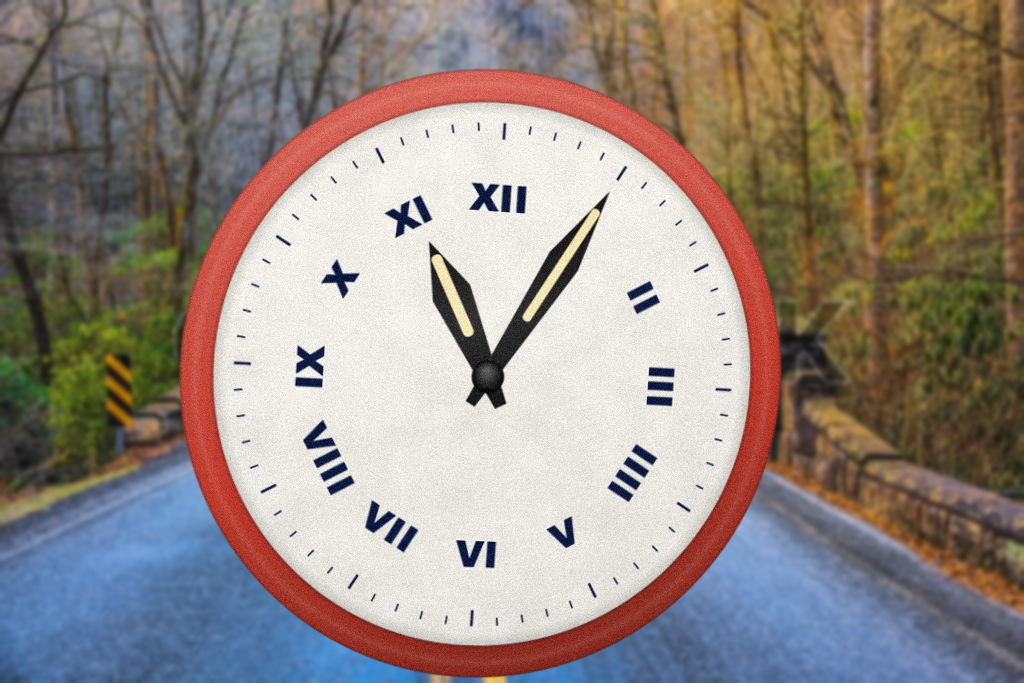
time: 11:05
